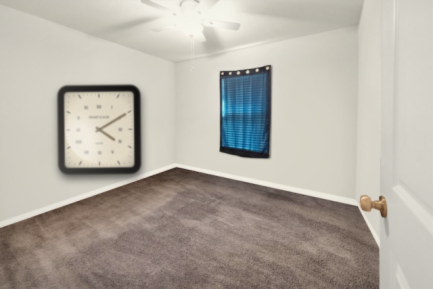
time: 4:10
